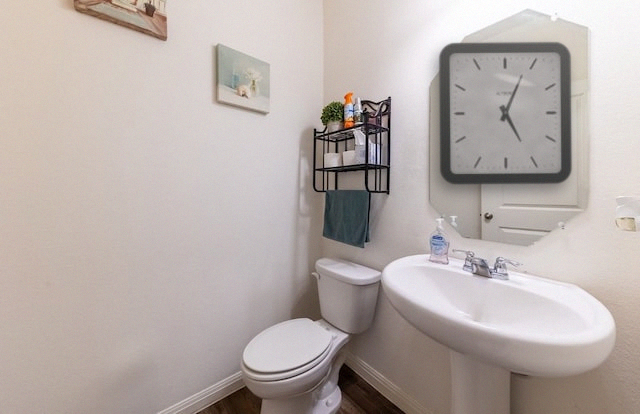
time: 5:04
